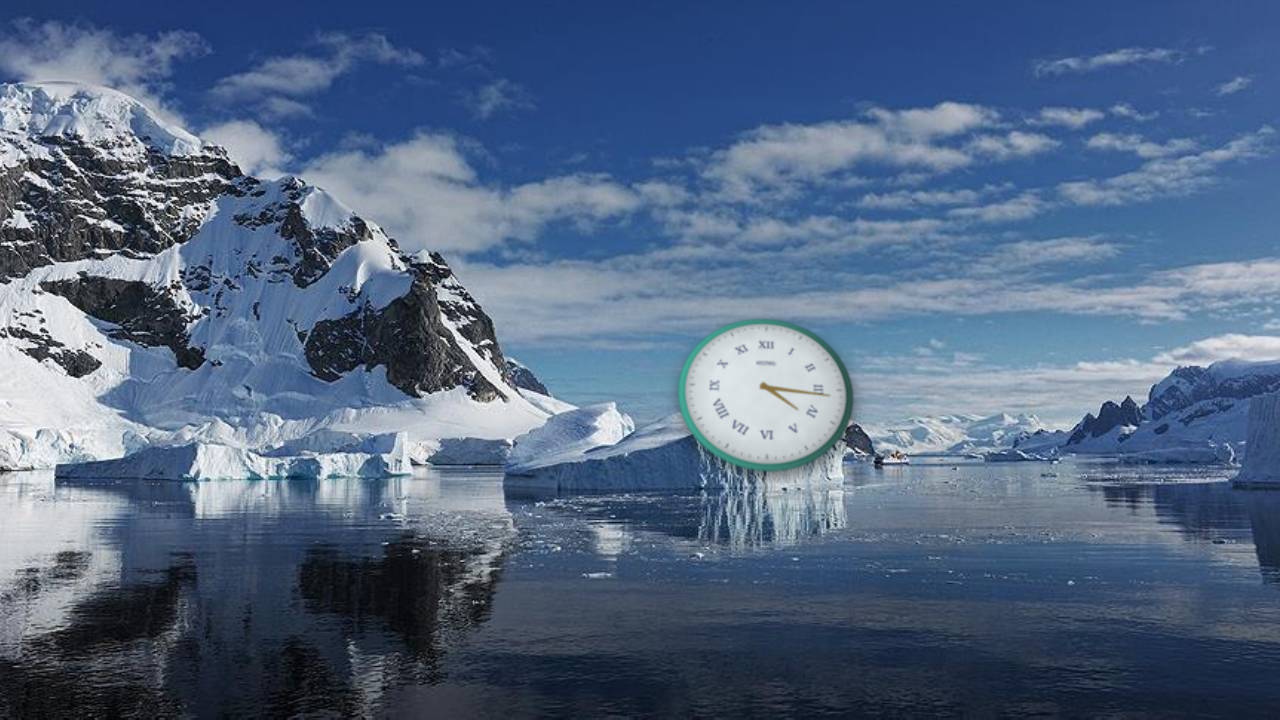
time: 4:16
